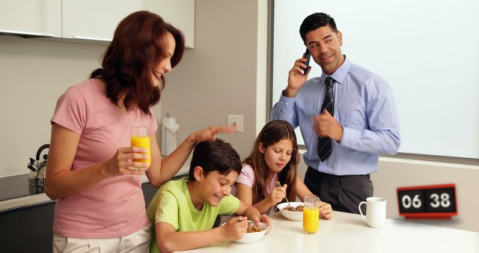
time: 6:38
